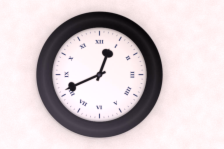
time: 12:41
